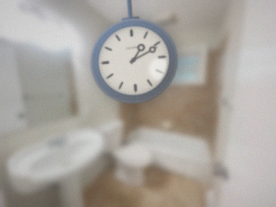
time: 1:11
